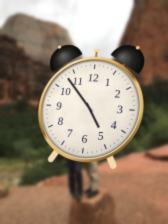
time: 4:53
